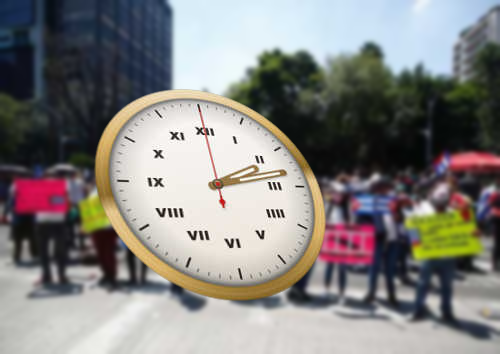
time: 2:13:00
